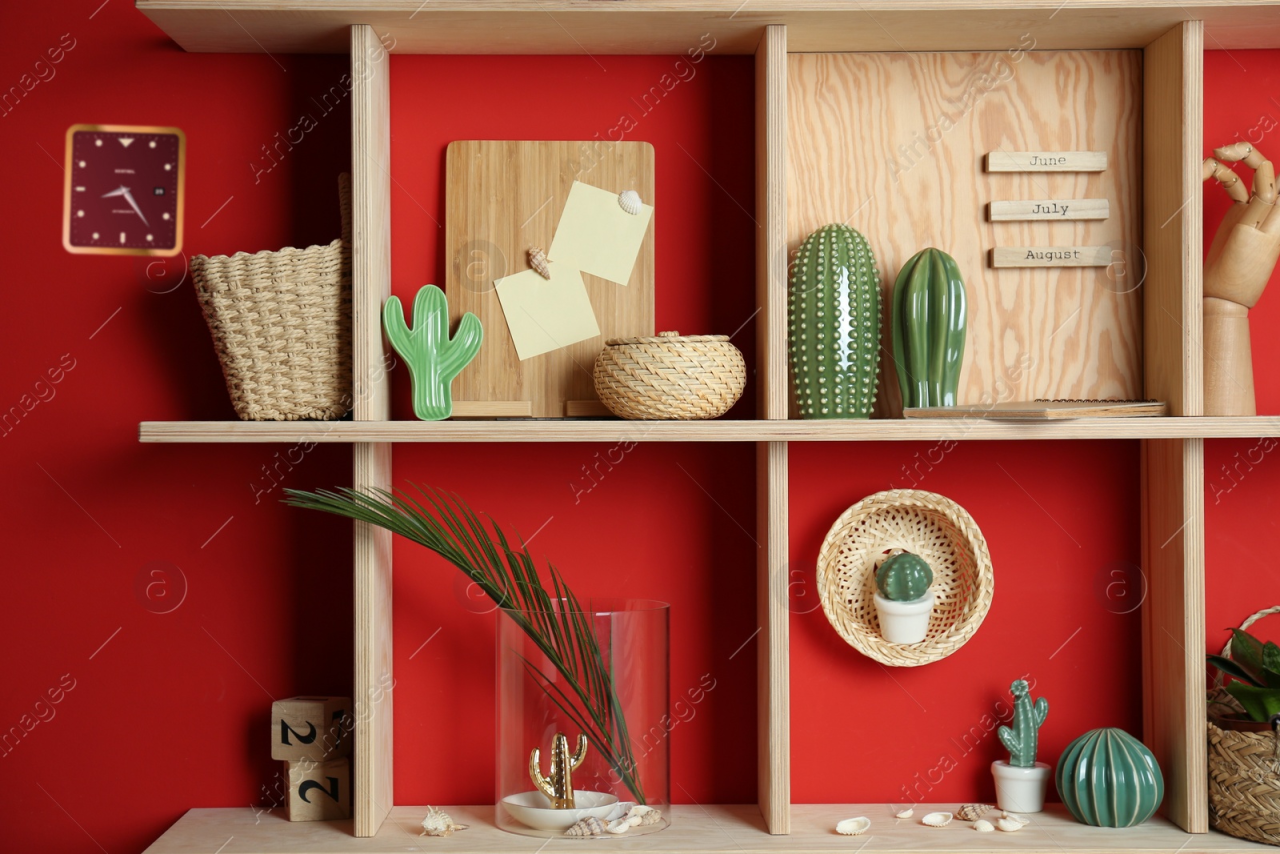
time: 8:24
